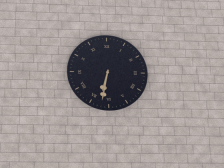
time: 6:32
